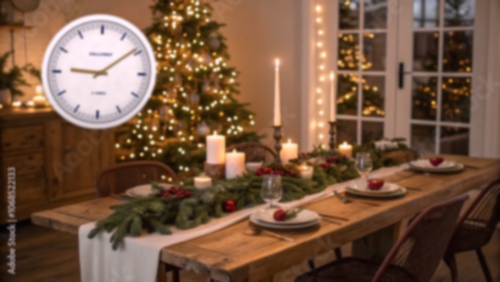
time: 9:09
